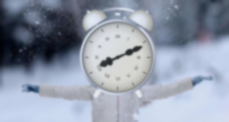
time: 8:11
